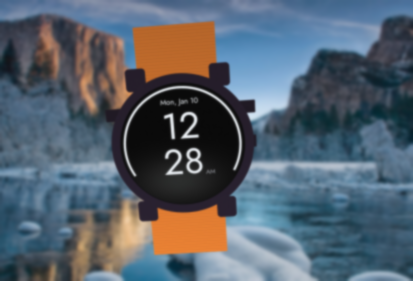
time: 12:28
